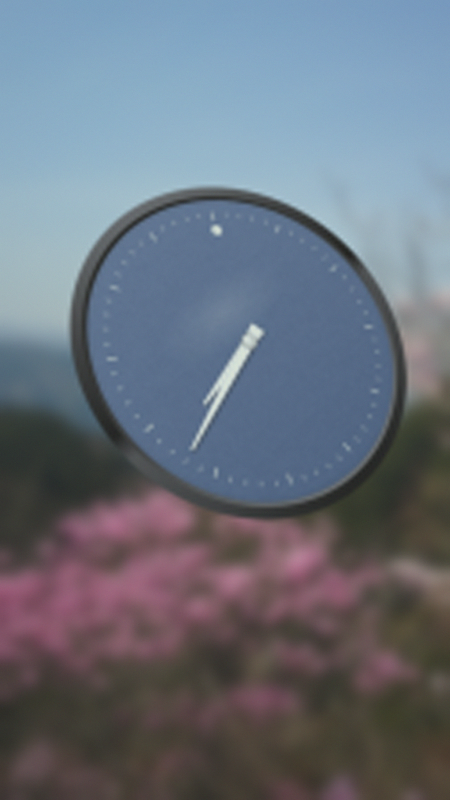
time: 7:37
